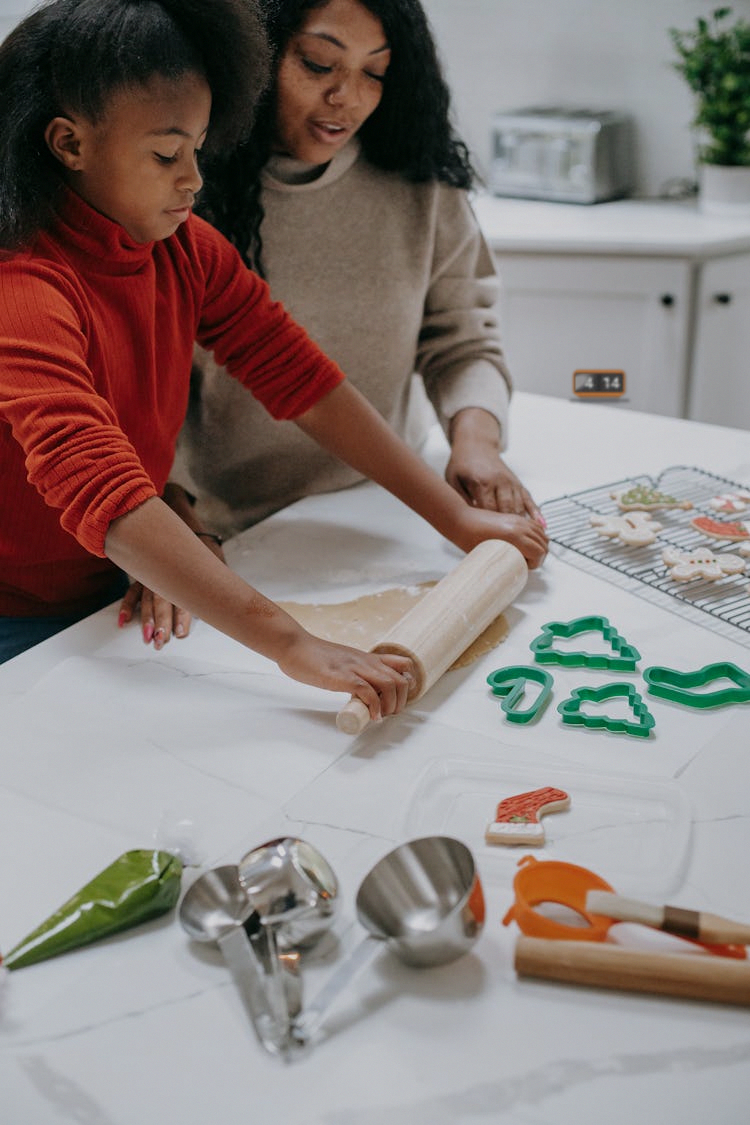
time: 4:14
